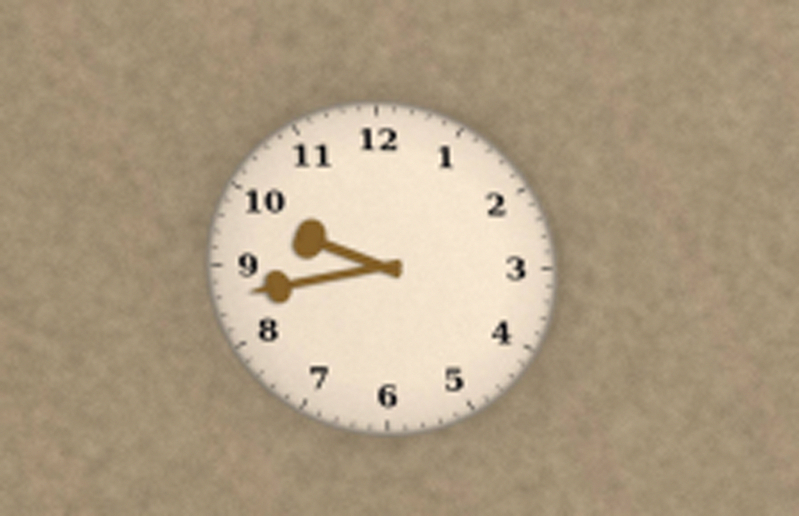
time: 9:43
